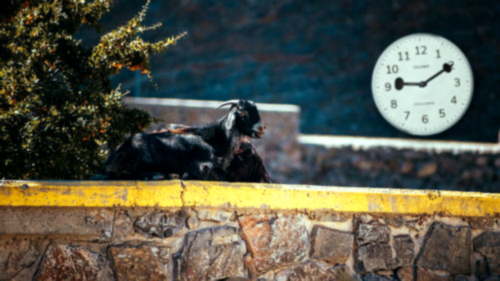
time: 9:10
